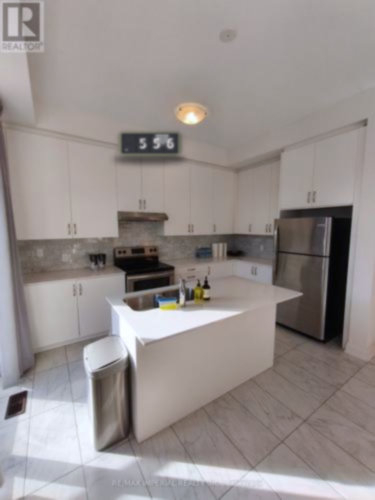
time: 5:56
